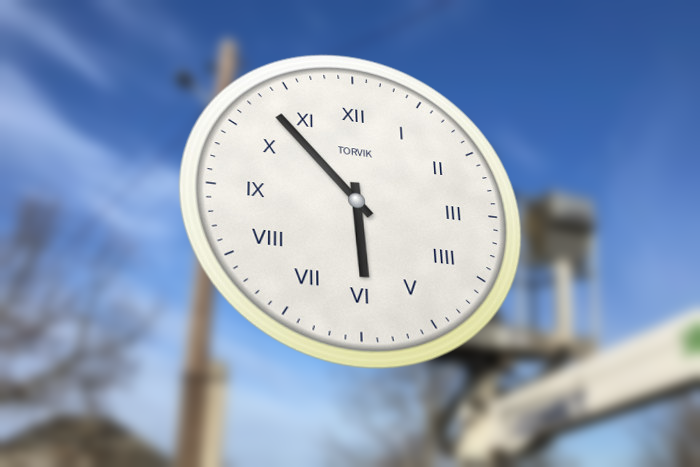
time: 5:53
